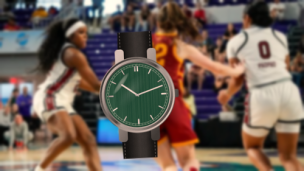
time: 10:12
